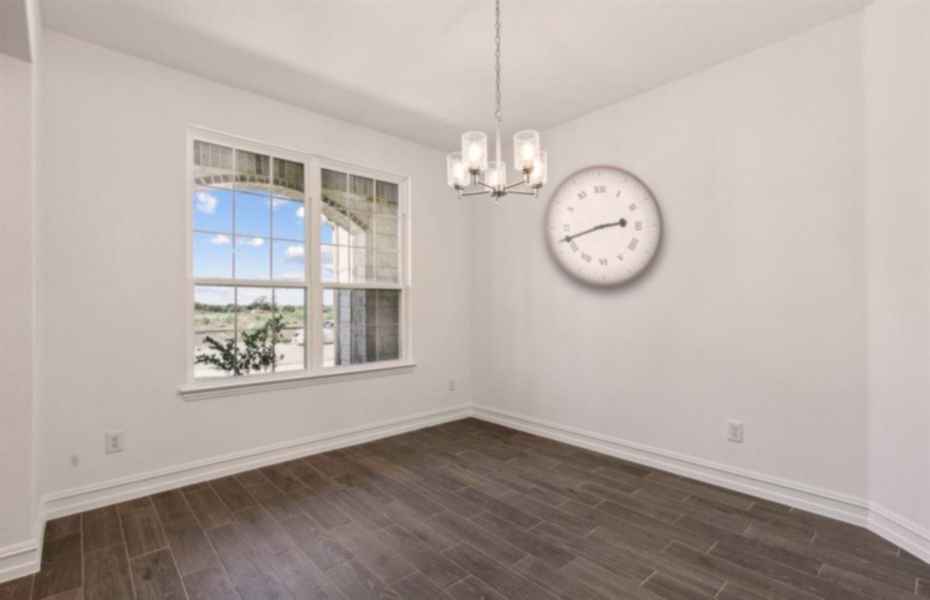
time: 2:42
